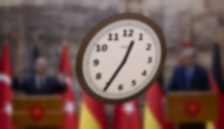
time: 12:35
